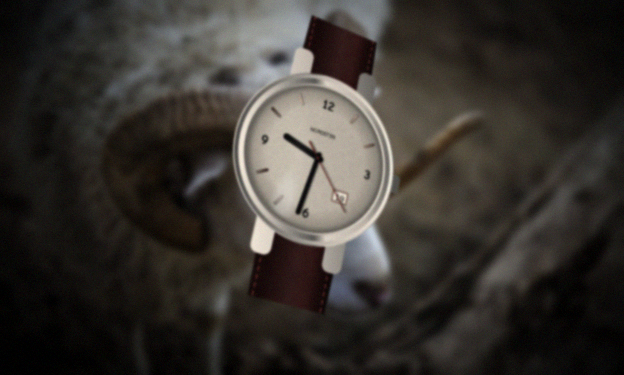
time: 9:31:23
